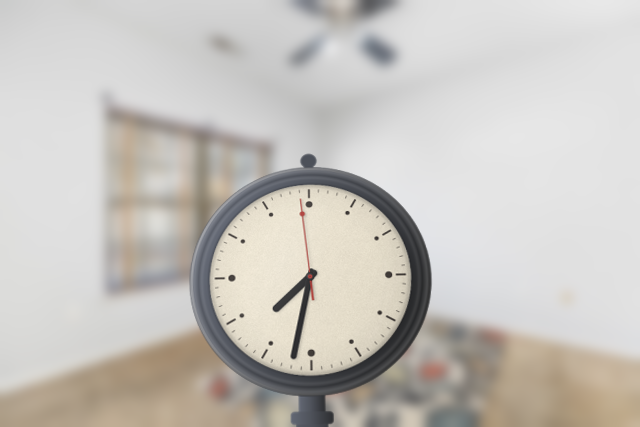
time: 7:31:59
